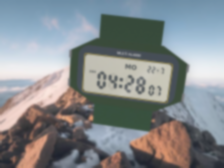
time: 4:28:07
